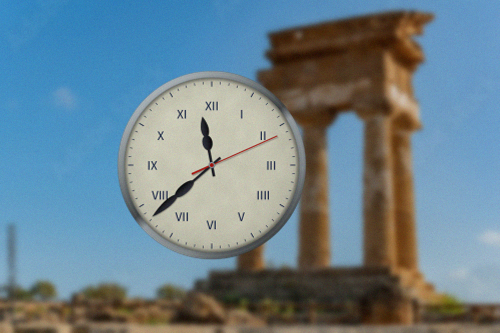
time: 11:38:11
